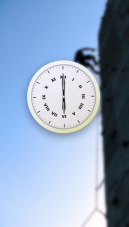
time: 6:00
